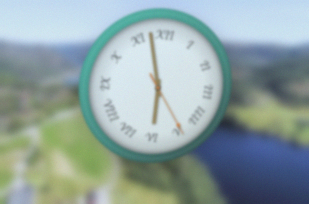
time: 5:57:24
